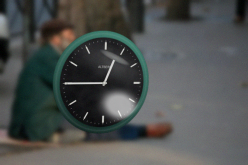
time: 12:45
